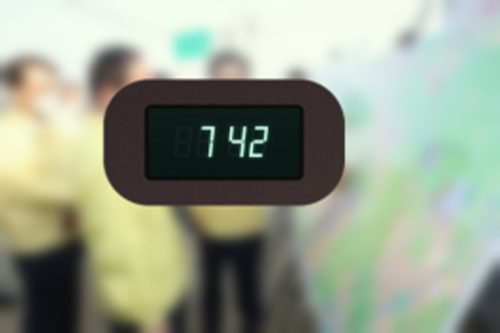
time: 7:42
